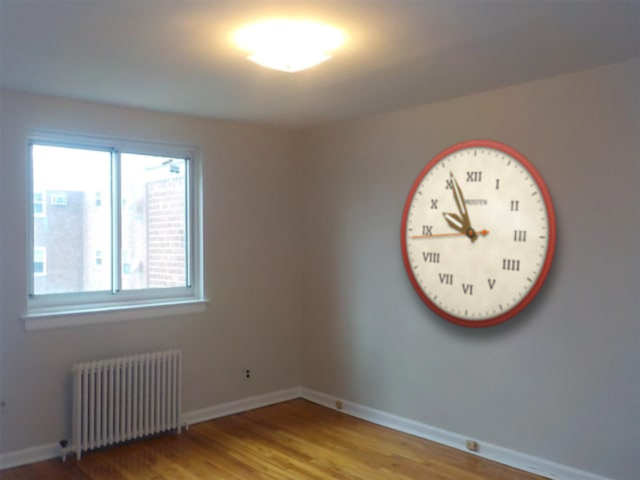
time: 9:55:44
